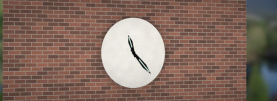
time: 11:23
